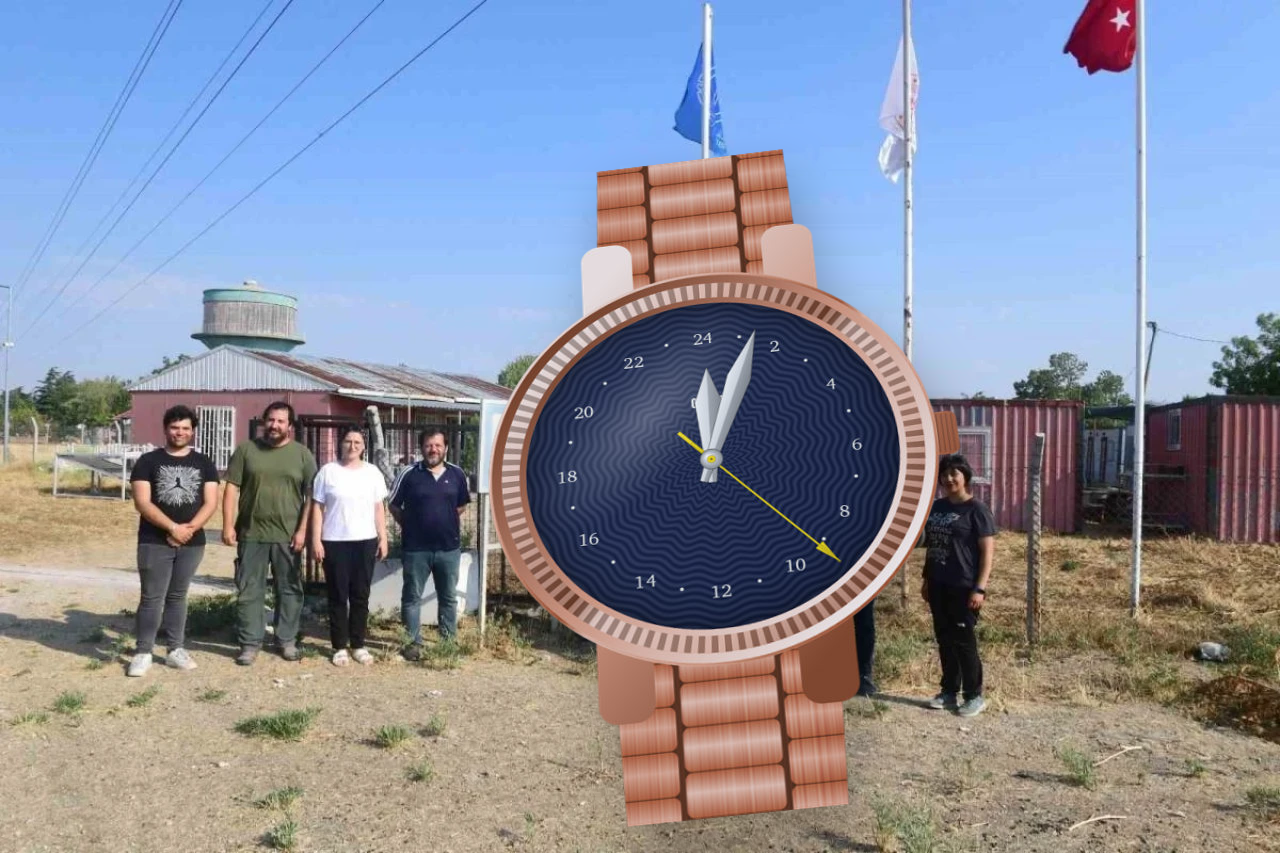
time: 0:03:23
